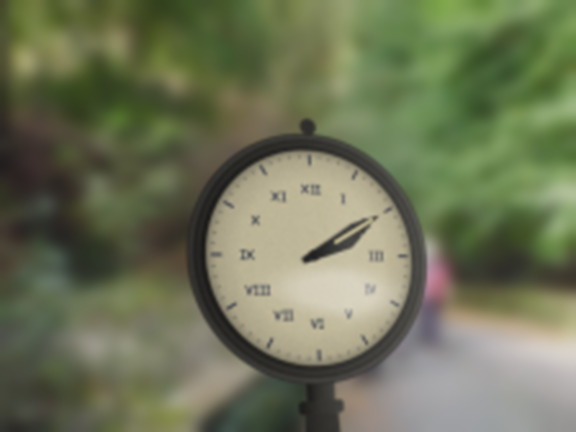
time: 2:10
